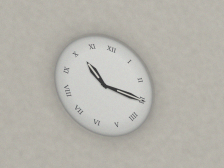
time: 10:15
